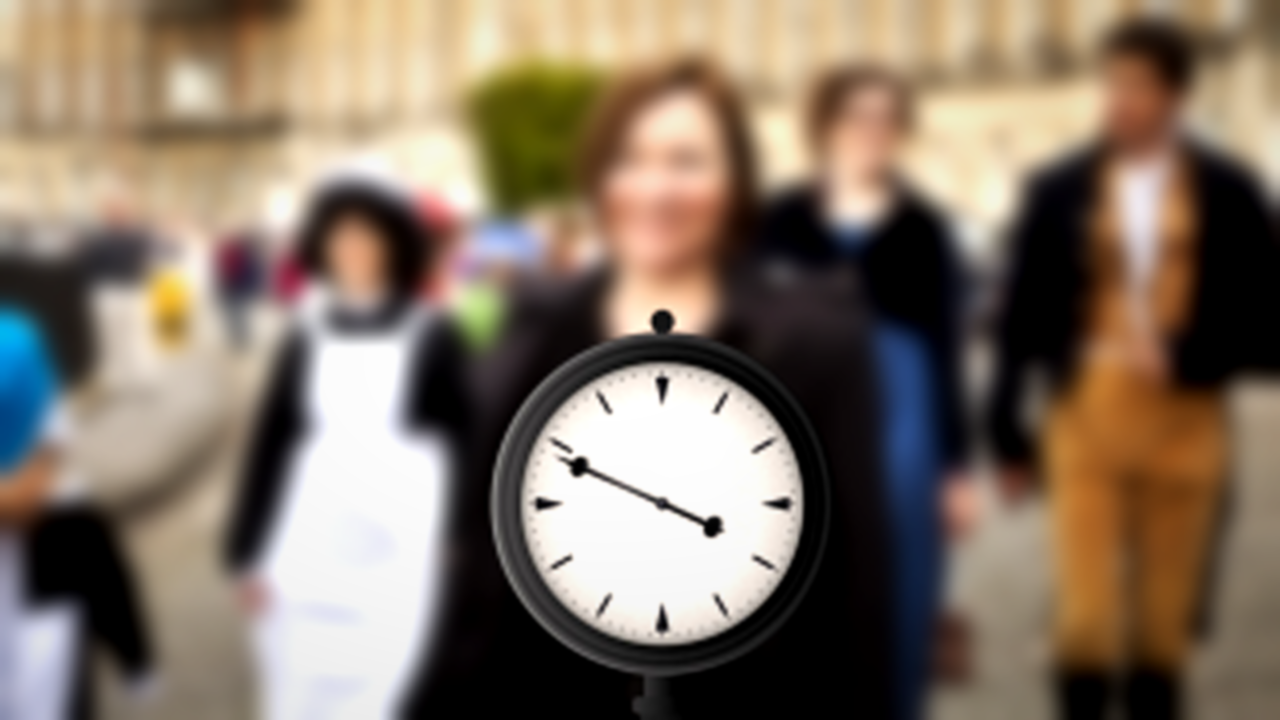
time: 3:49
